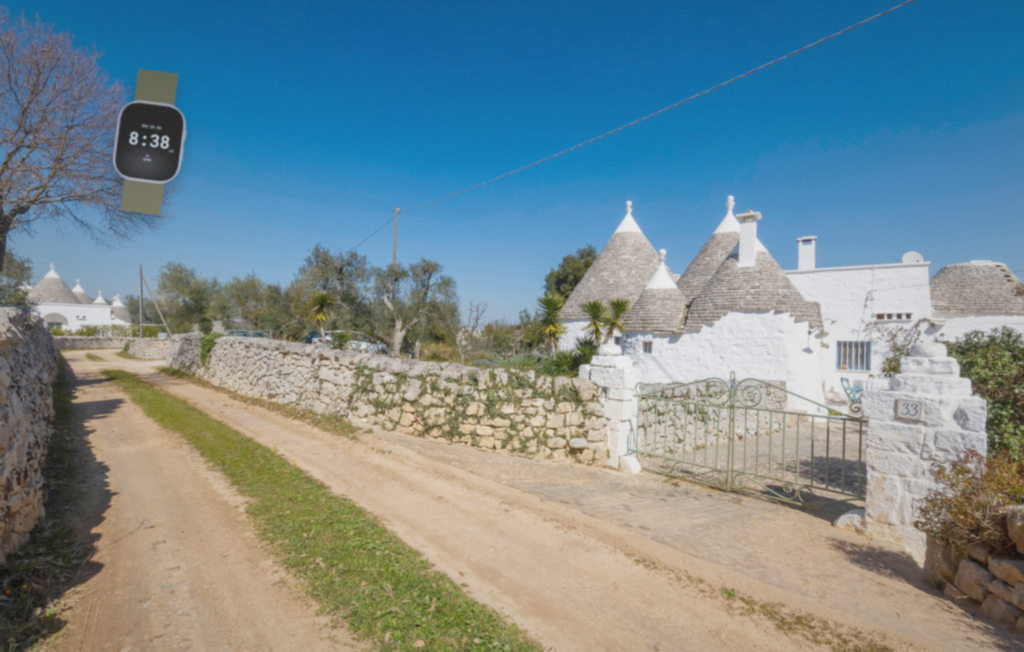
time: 8:38
